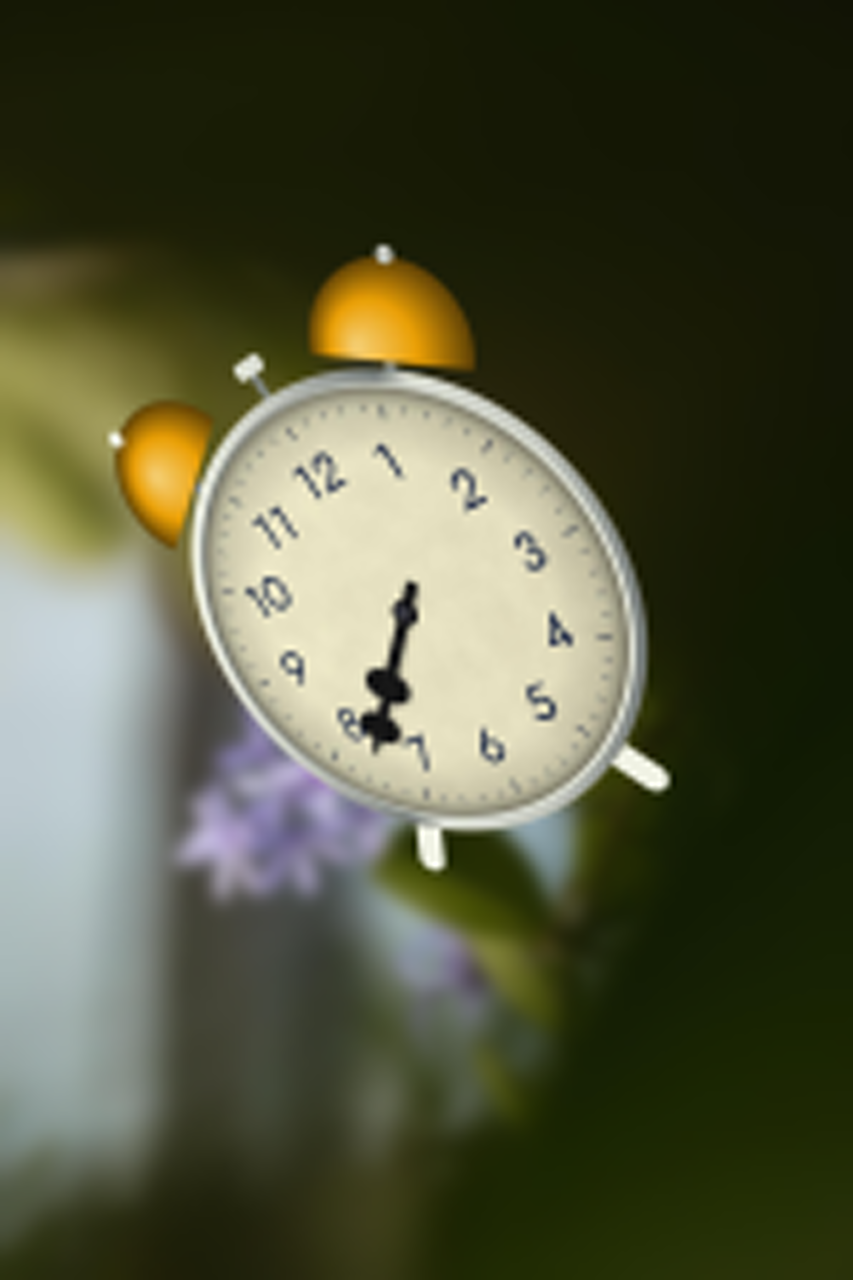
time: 7:38
